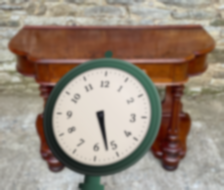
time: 5:27
